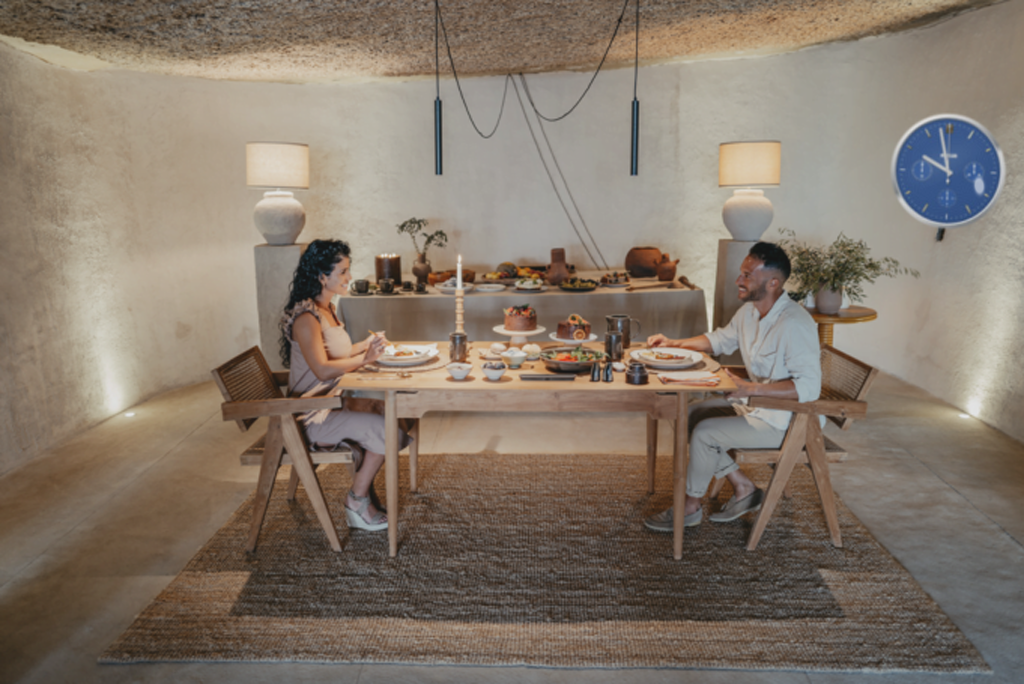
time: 9:58
